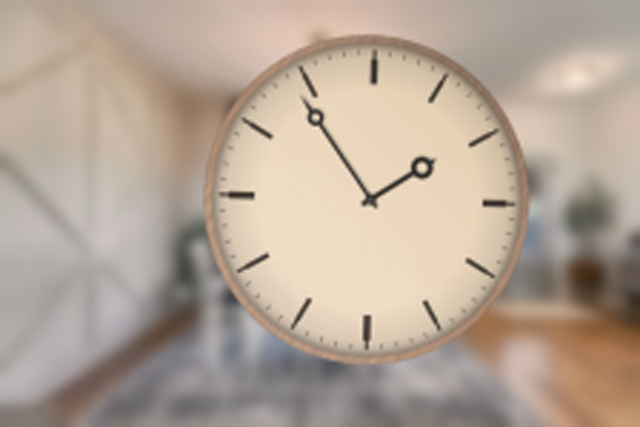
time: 1:54
